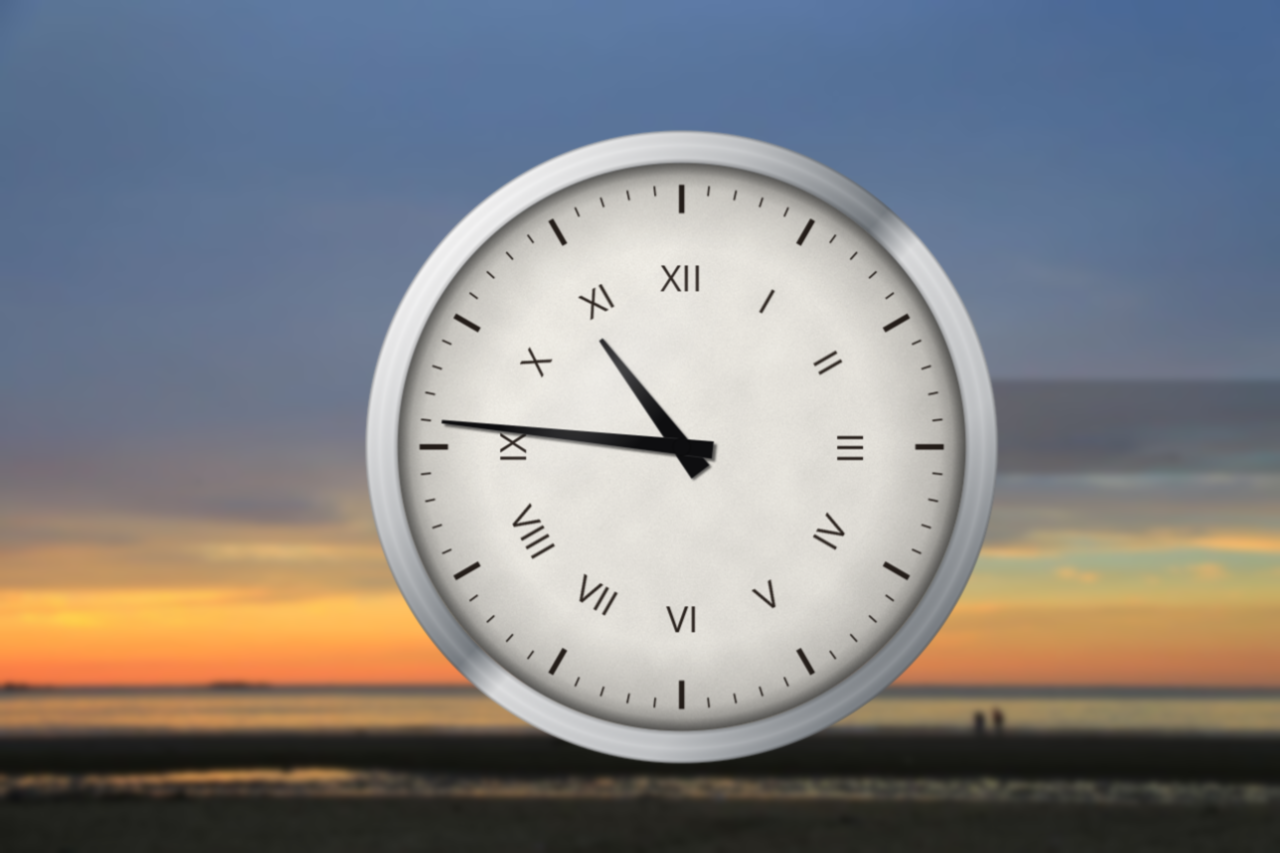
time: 10:46
